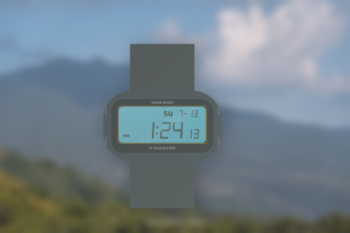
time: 1:24:13
